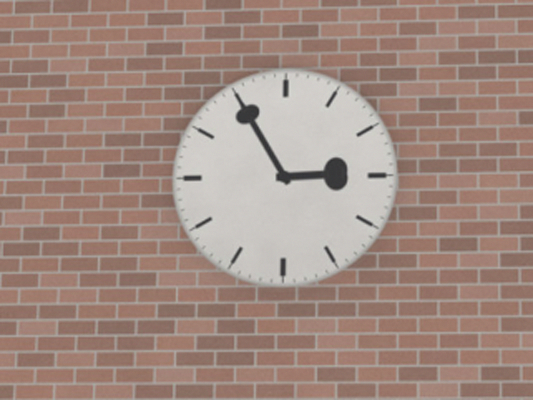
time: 2:55
